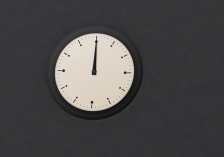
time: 12:00
